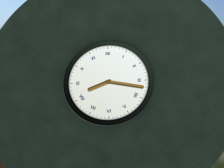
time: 8:17
